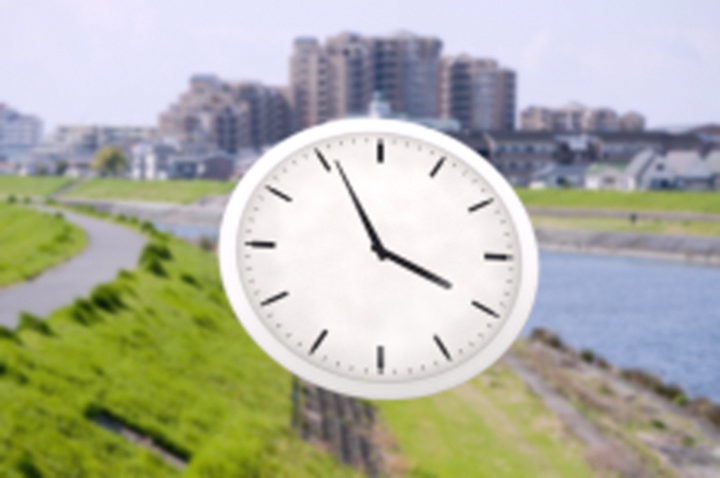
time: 3:56
